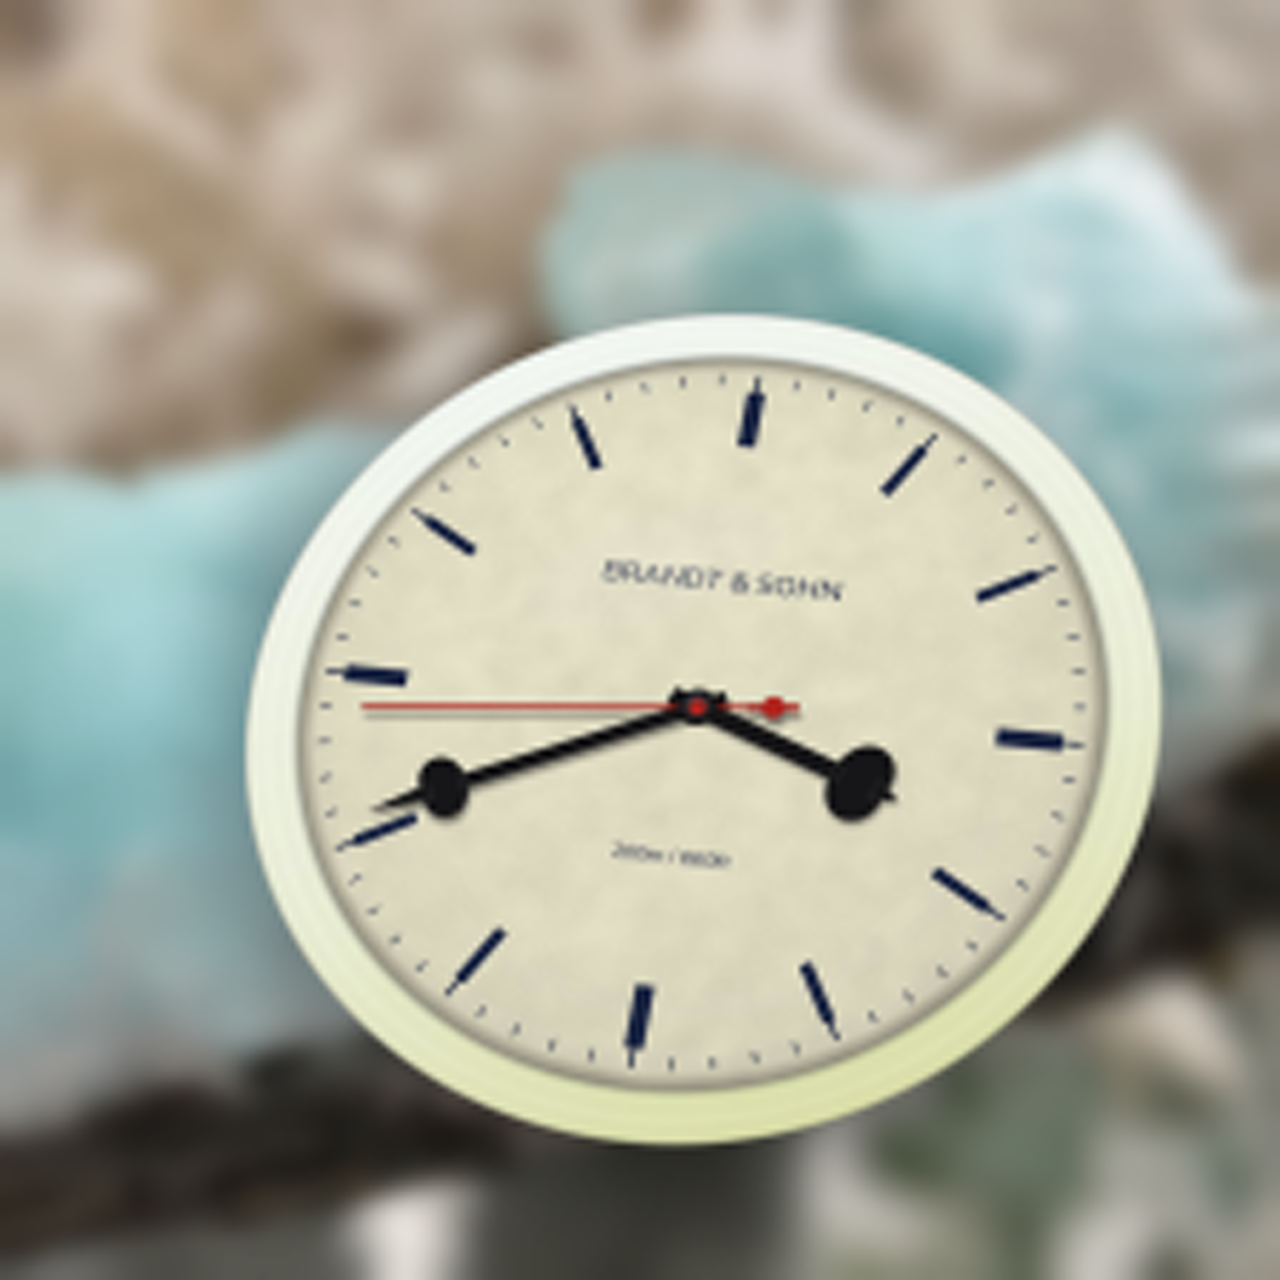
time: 3:40:44
